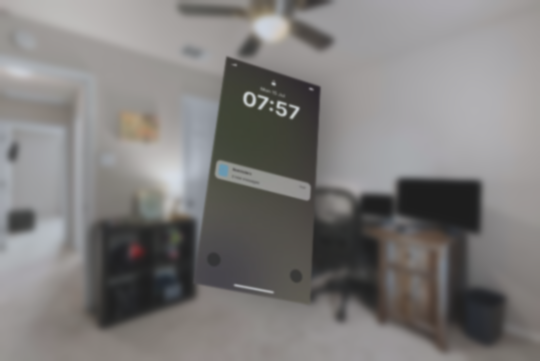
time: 7:57
